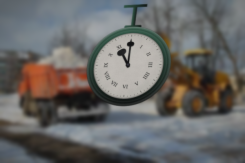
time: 11:00
